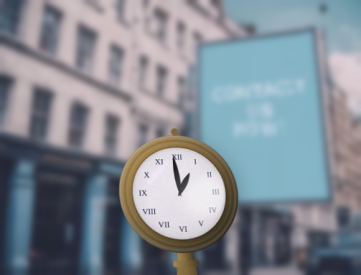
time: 12:59
